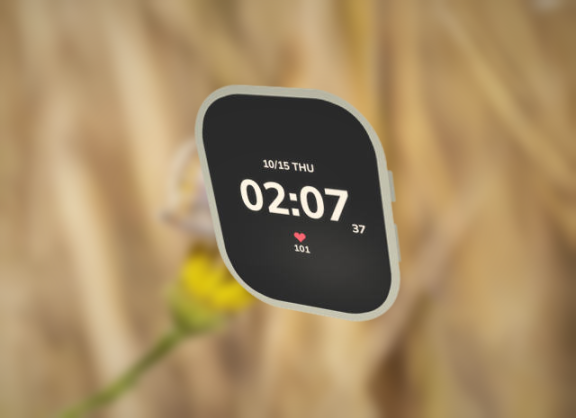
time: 2:07:37
